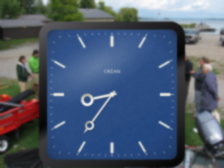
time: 8:36
